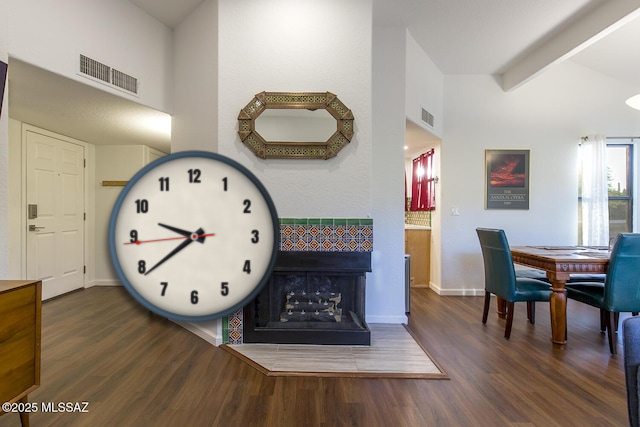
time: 9:38:44
